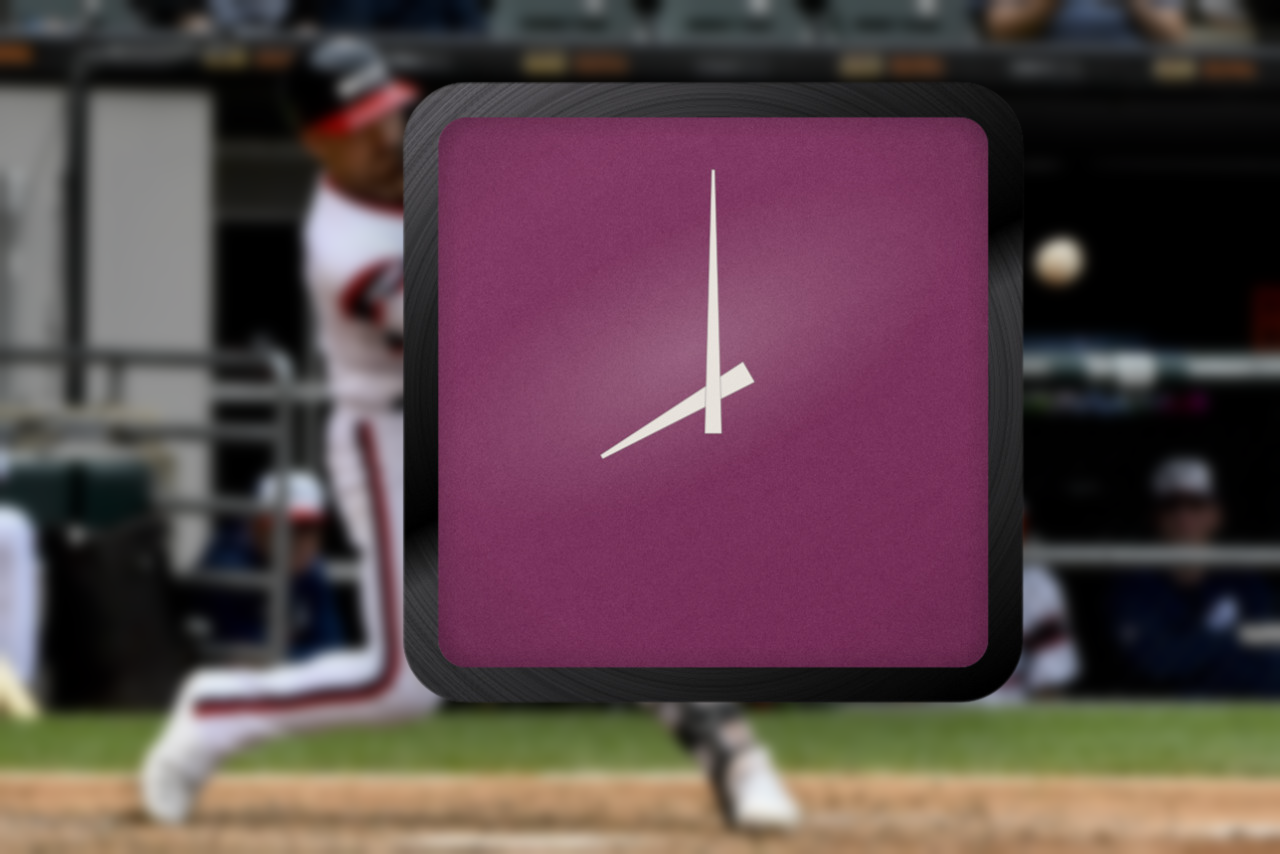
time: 8:00
